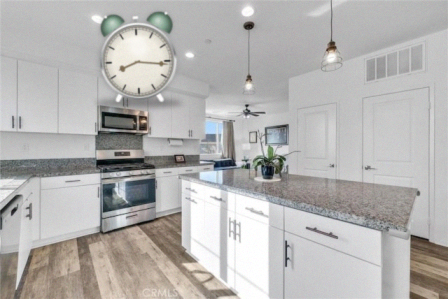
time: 8:16
